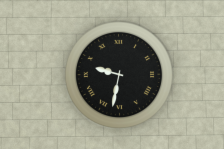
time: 9:32
